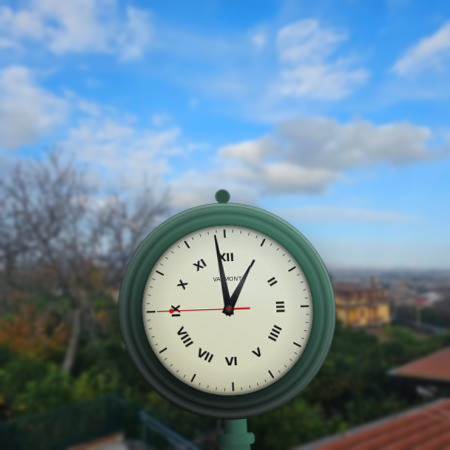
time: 12:58:45
